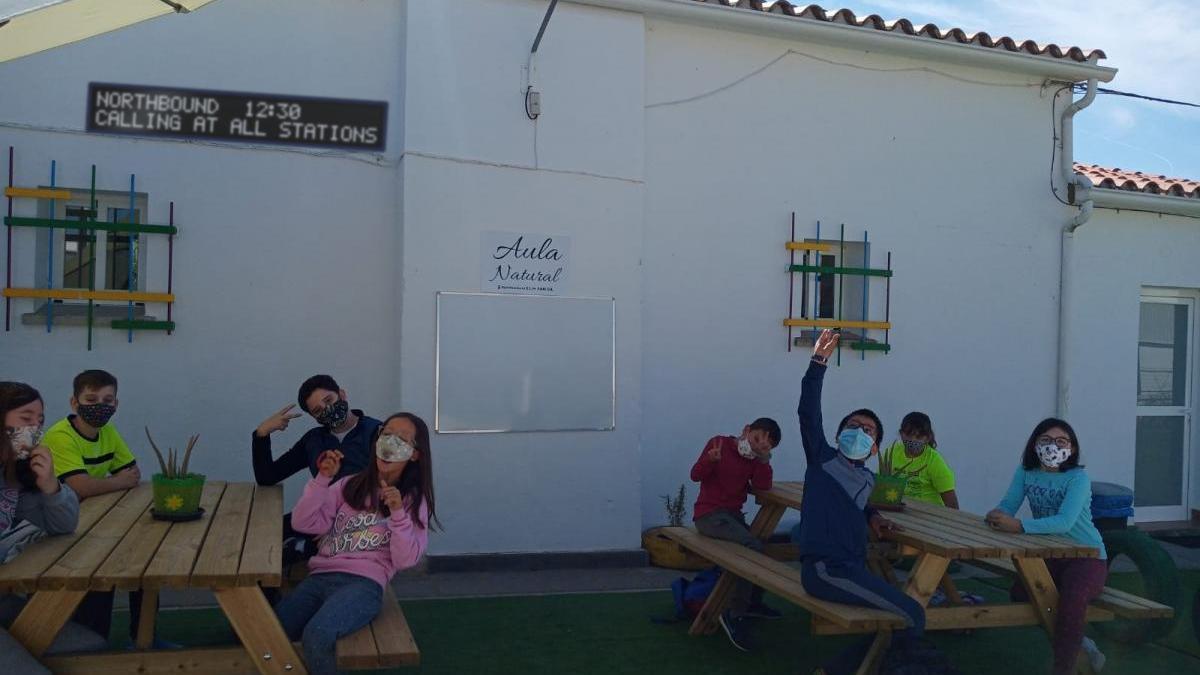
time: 12:30
